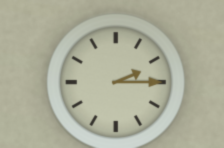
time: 2:15
